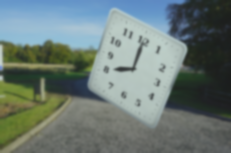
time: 8:00
